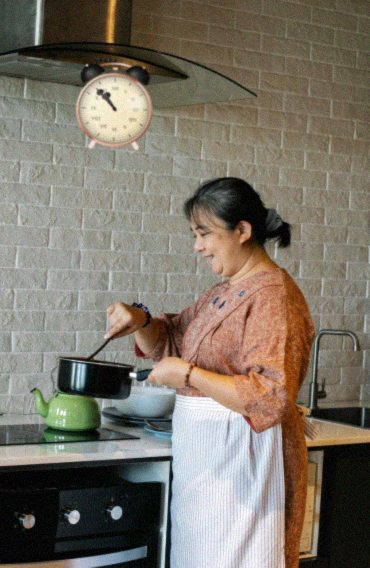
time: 10:53
